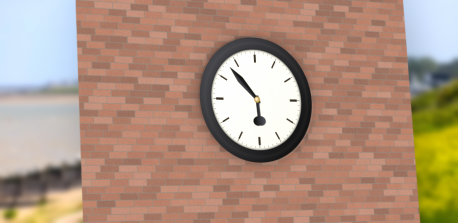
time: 5:53
